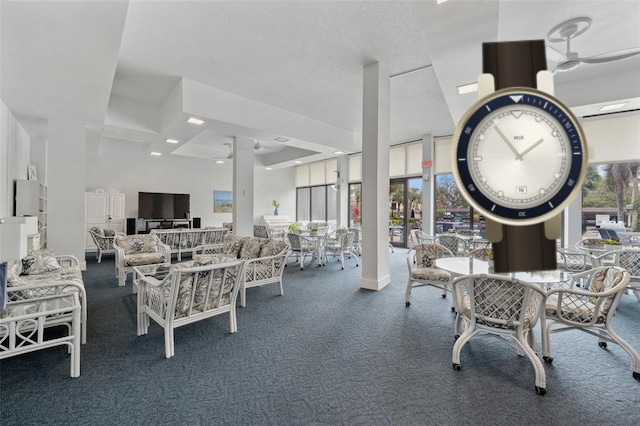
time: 1:54
